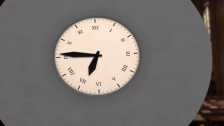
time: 6:46
